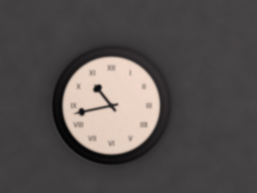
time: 10:43
